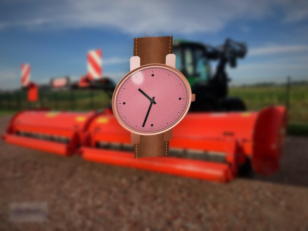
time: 10:33
